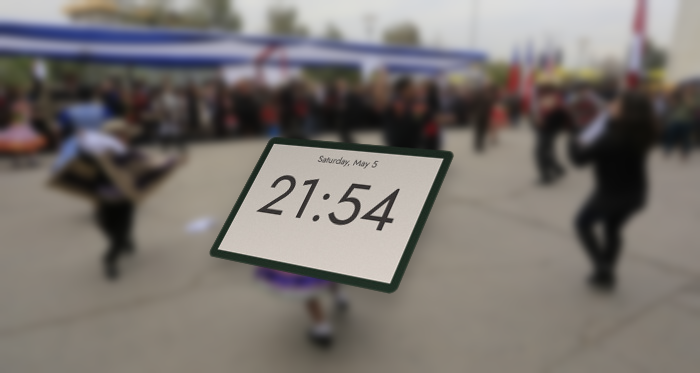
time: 21:54
